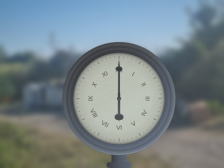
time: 6:00
